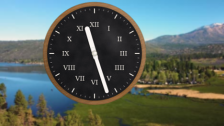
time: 11:27
